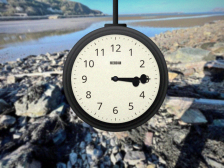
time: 3:15
